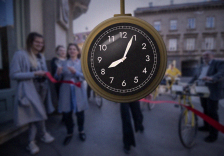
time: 8:04
